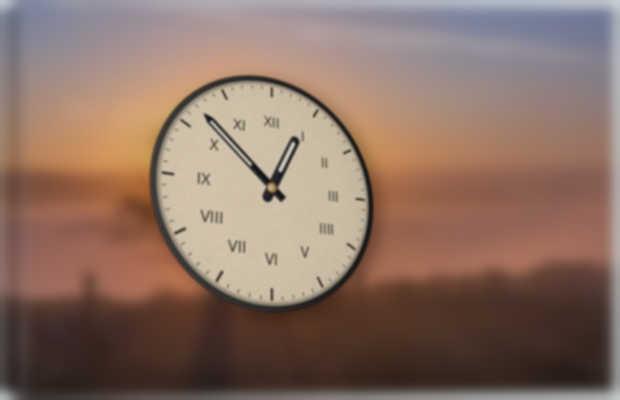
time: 12:52
